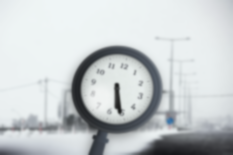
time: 5:26
